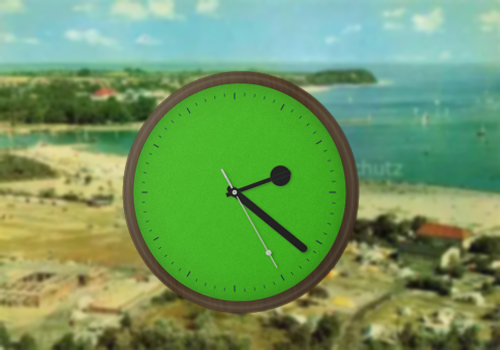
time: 2:21:25
